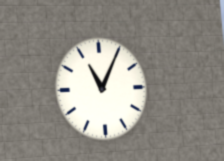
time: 11:05
